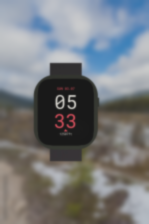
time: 5:33
